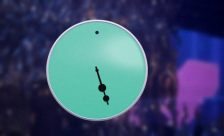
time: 5:27
